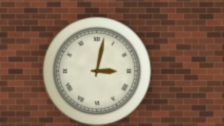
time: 3:02
